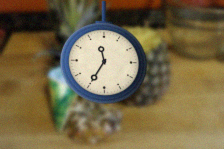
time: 11:35
